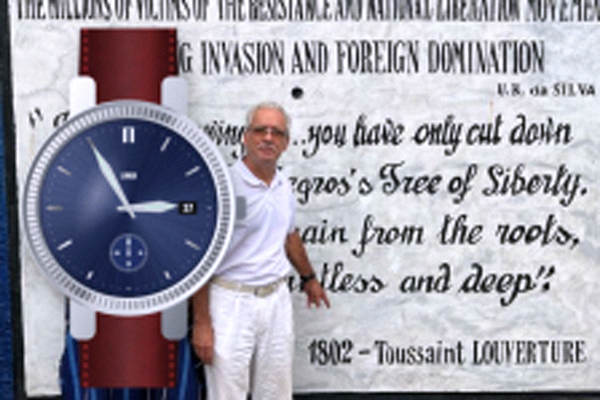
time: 2:55
